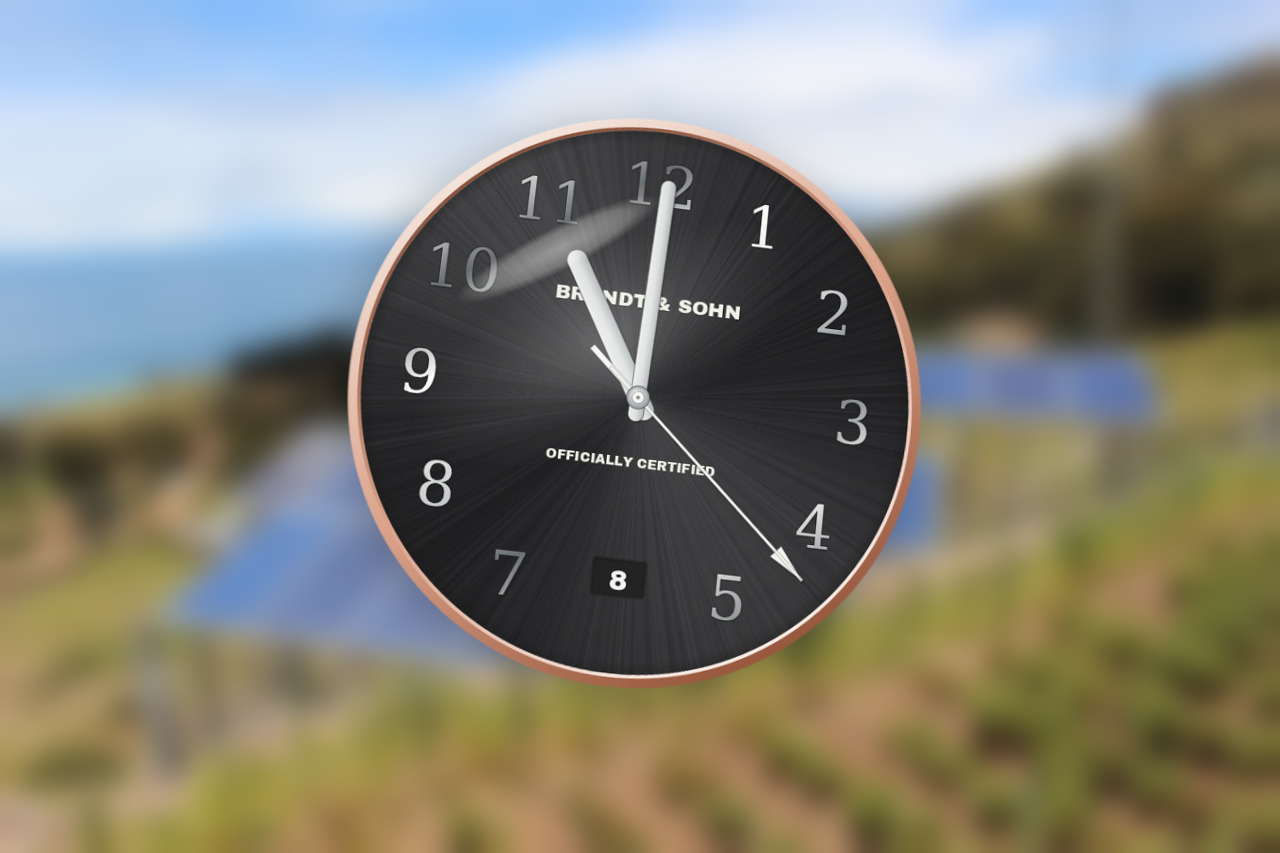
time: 11:00:22
